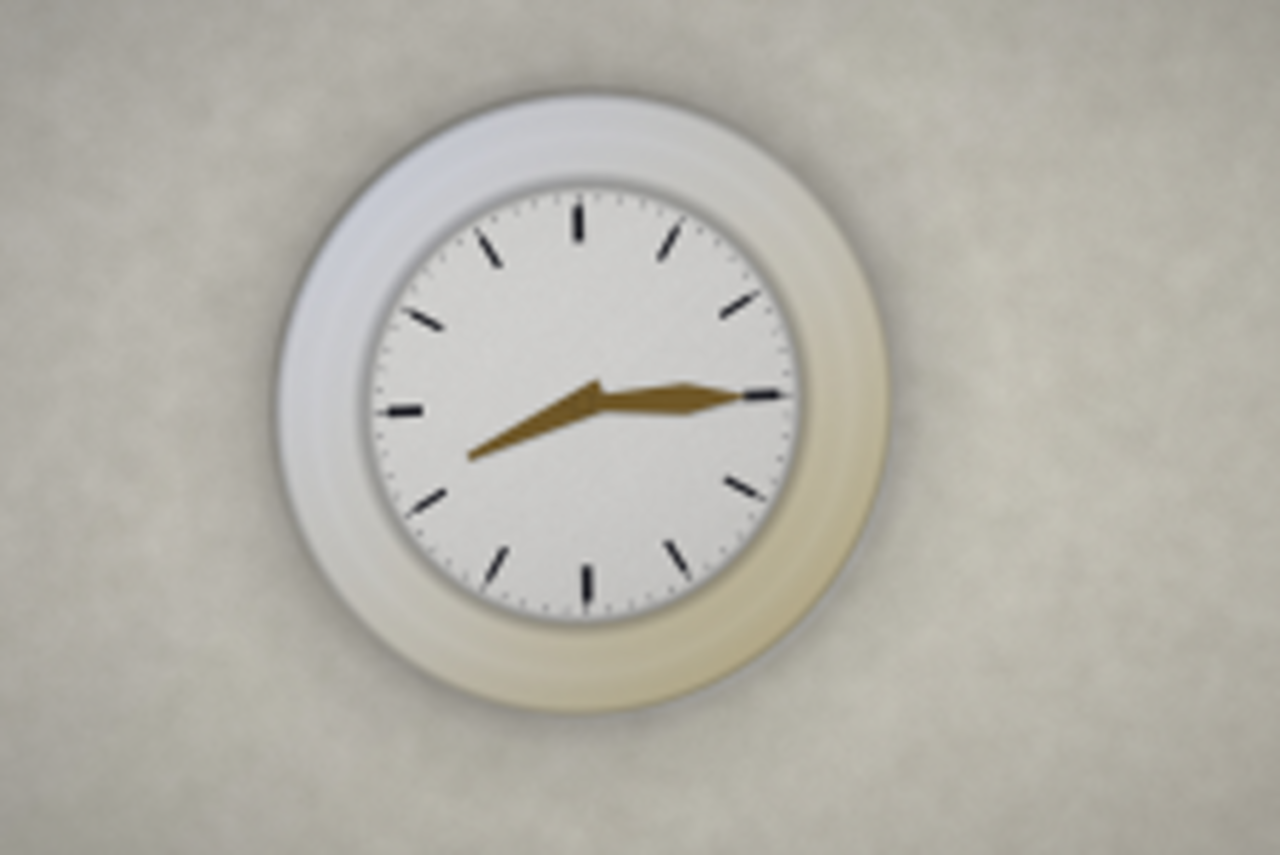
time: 8:15
